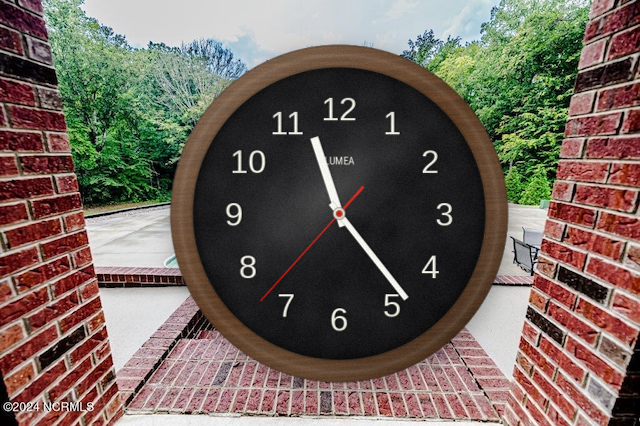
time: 11:23:37
